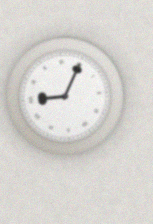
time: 8:00
